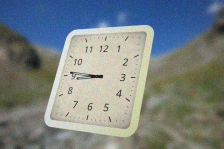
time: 8:46
